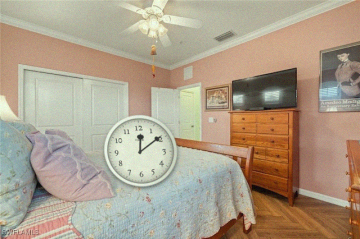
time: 12:09
